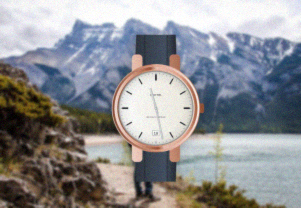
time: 11:28
